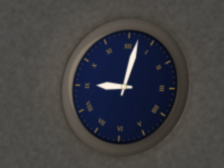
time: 9:02
